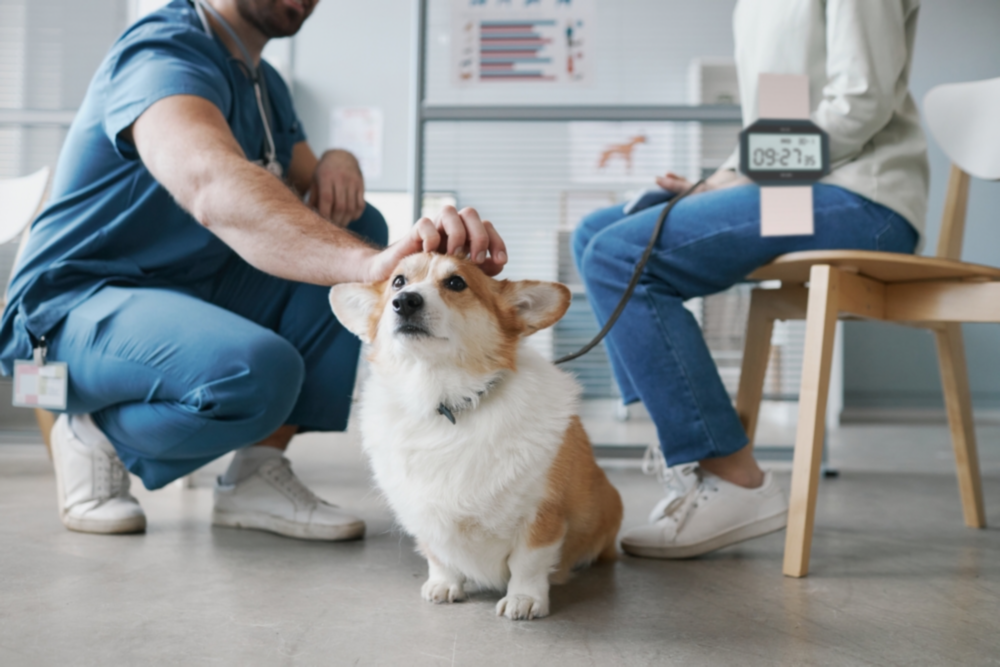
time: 9:27
